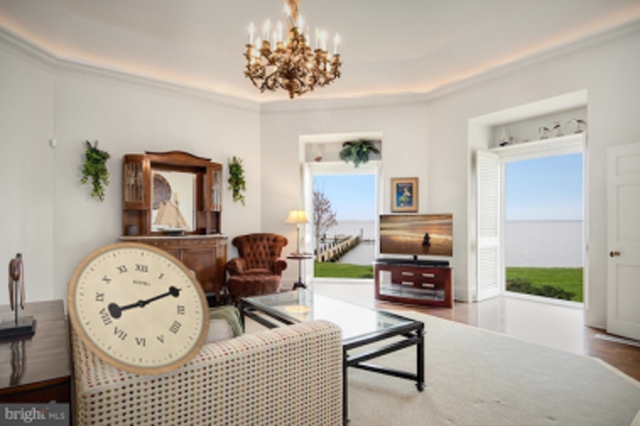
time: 8:10
